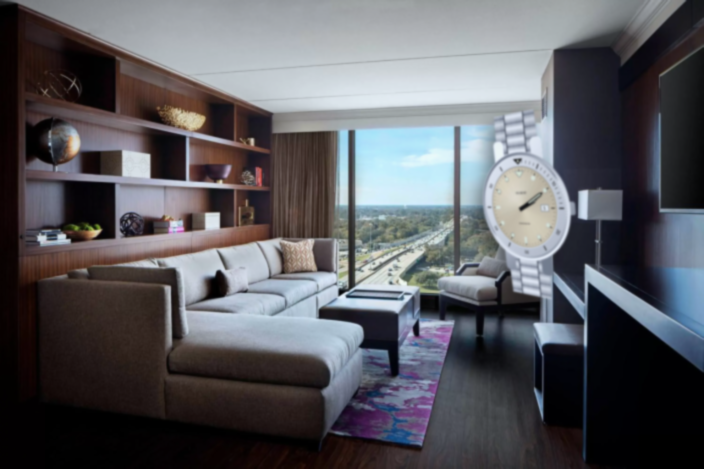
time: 2:10
